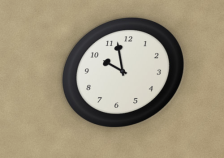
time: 9:57
